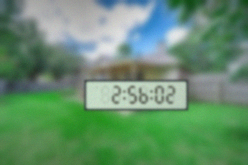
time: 2:56:02
